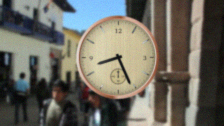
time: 8:26
